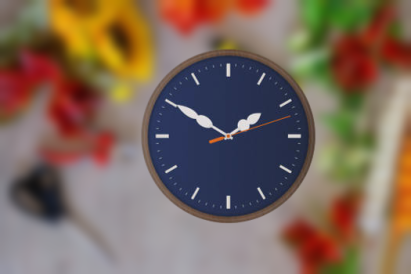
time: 1:50:12
